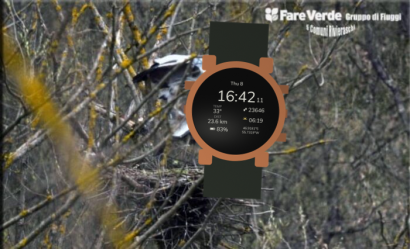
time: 16:42
